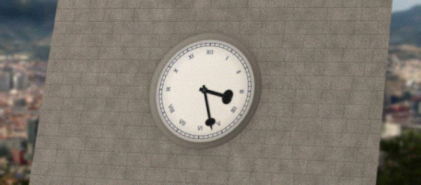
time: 3:27
